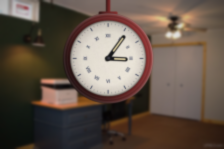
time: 3:06
